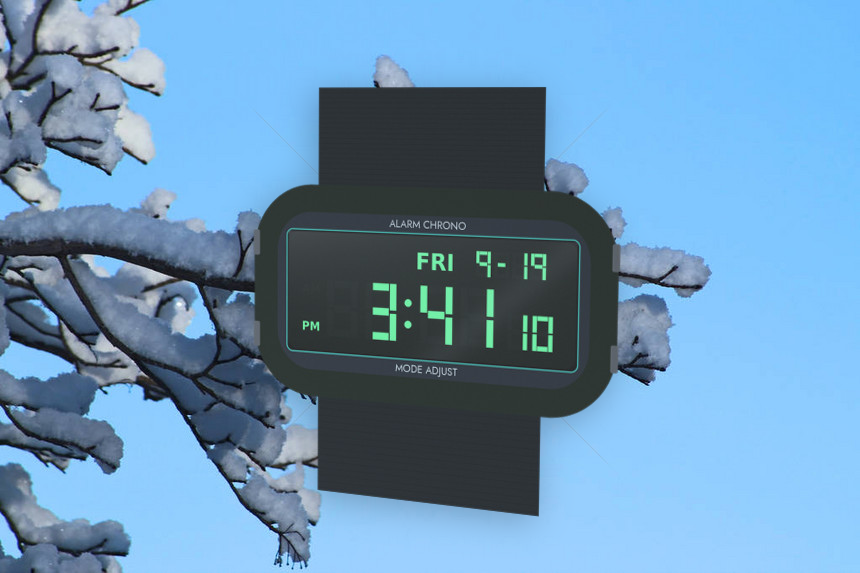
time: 3:41:10
